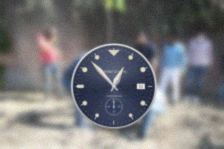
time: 12:53
